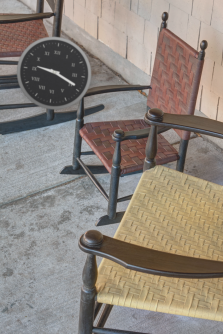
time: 9:19
